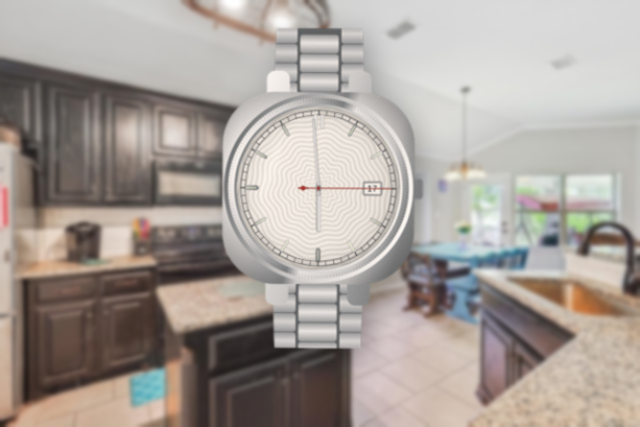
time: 5:59:15
